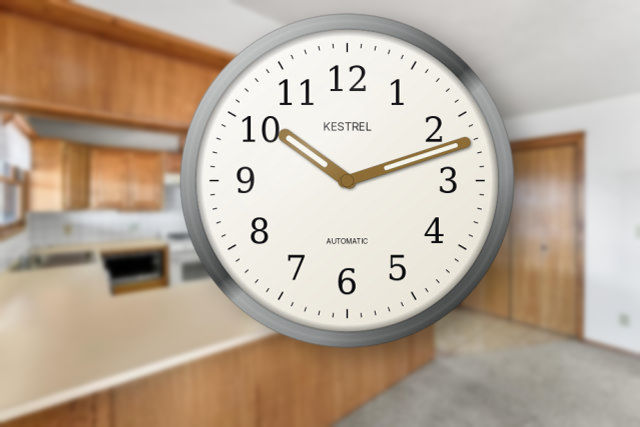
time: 10:12
